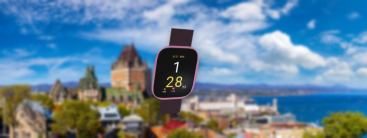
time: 1:28
